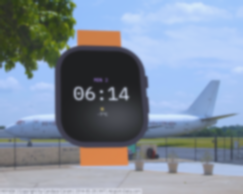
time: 6:14
